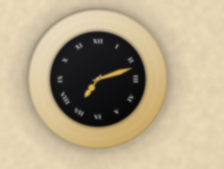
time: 7:12
